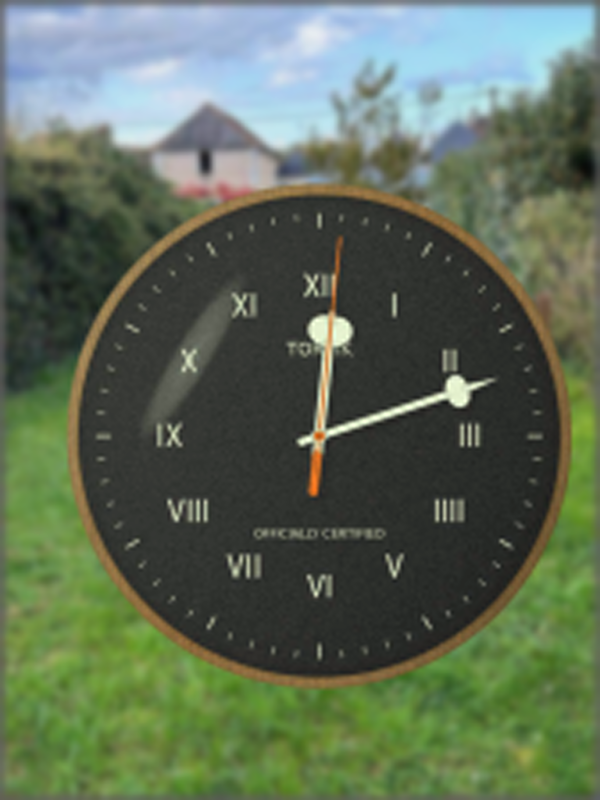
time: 12:12:01
